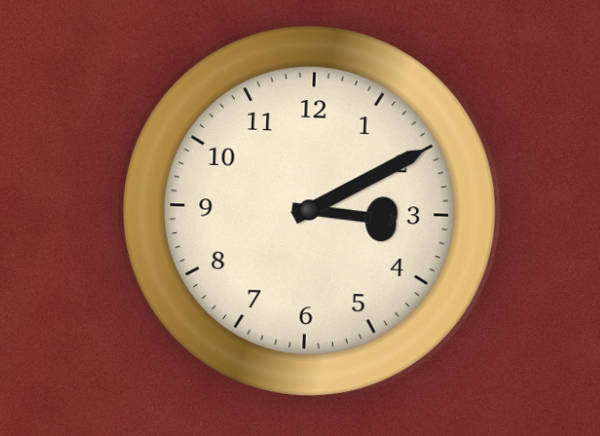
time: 3:10
